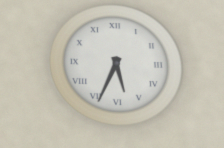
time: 5:34
